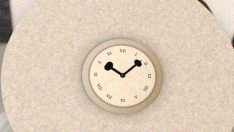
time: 10:08
